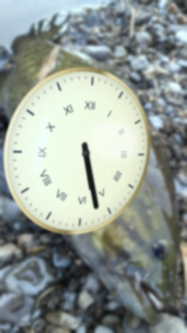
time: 5:27
